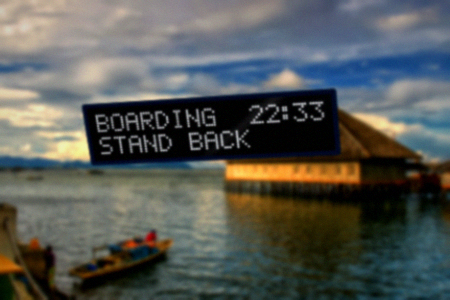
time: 22:33
